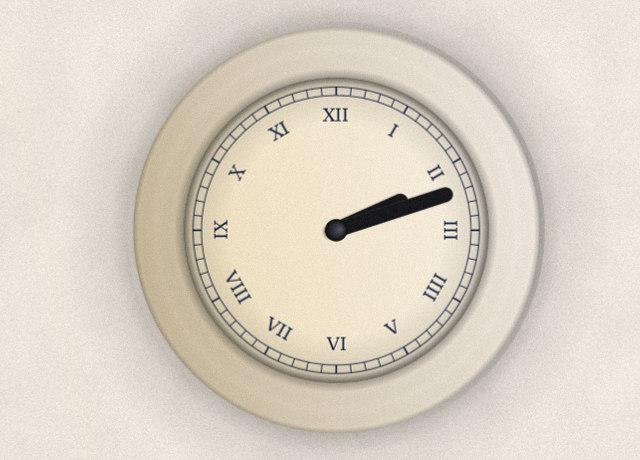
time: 2:12
